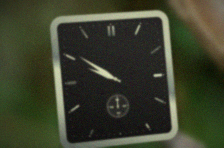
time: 9:51
